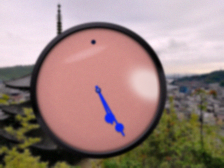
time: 5:26
